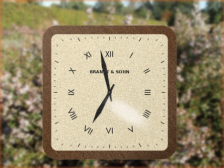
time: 6:58
